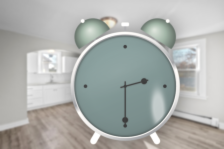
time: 2:30
